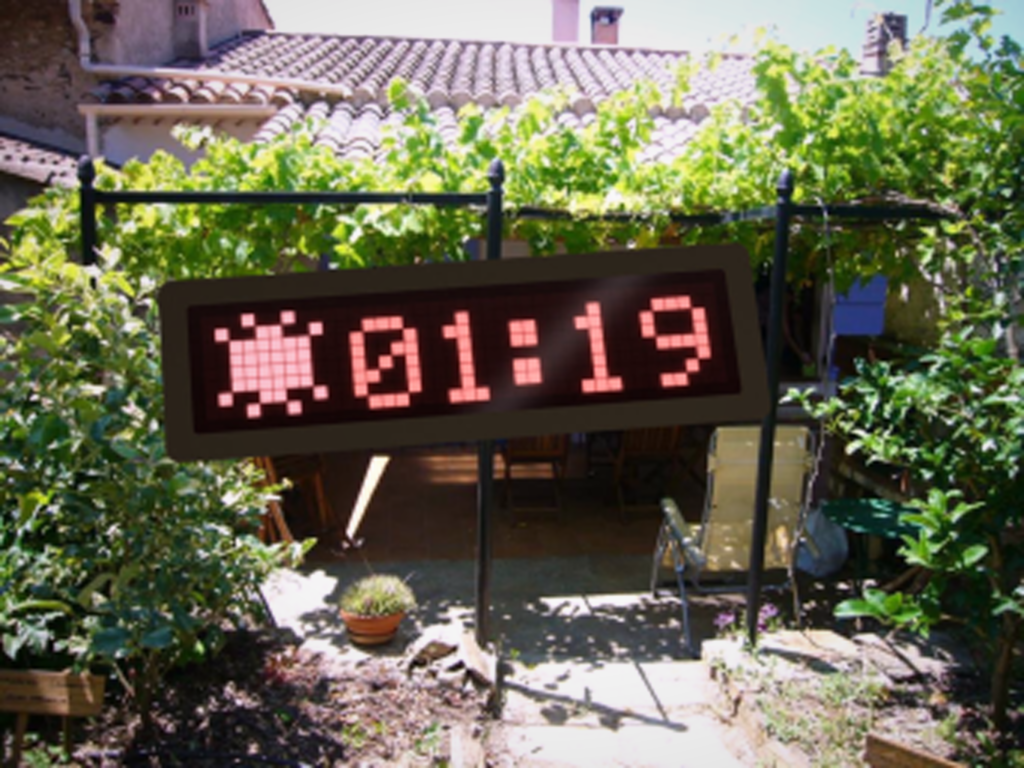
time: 1:19
